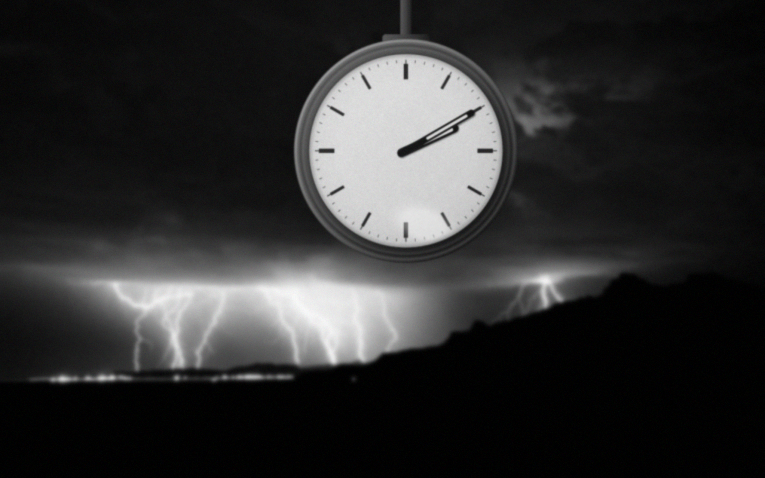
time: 2:10
